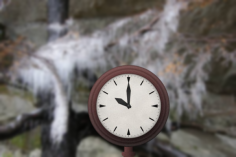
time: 10:00
